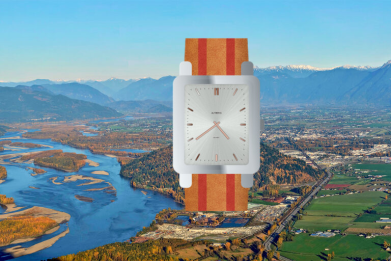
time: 4:39
